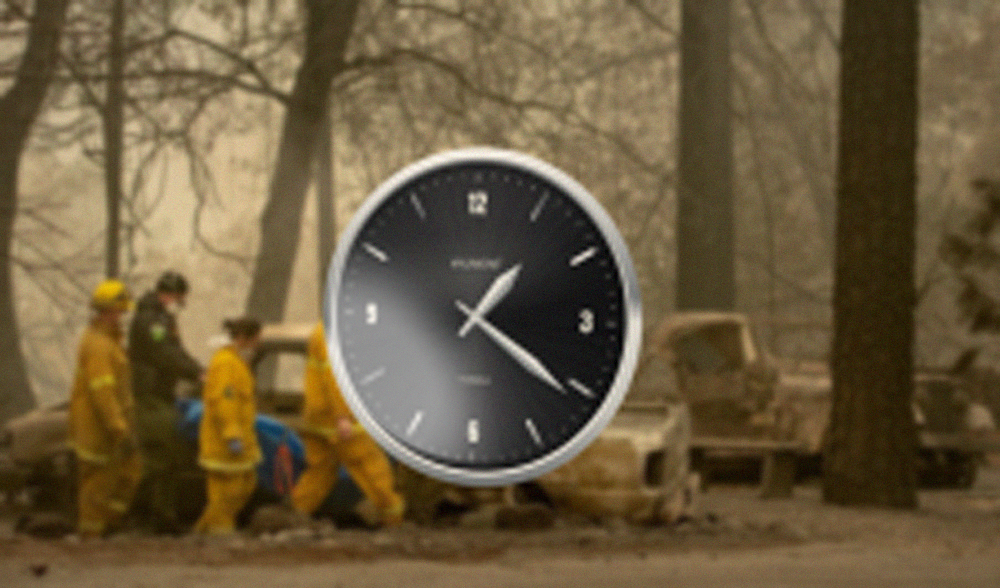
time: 1:21
